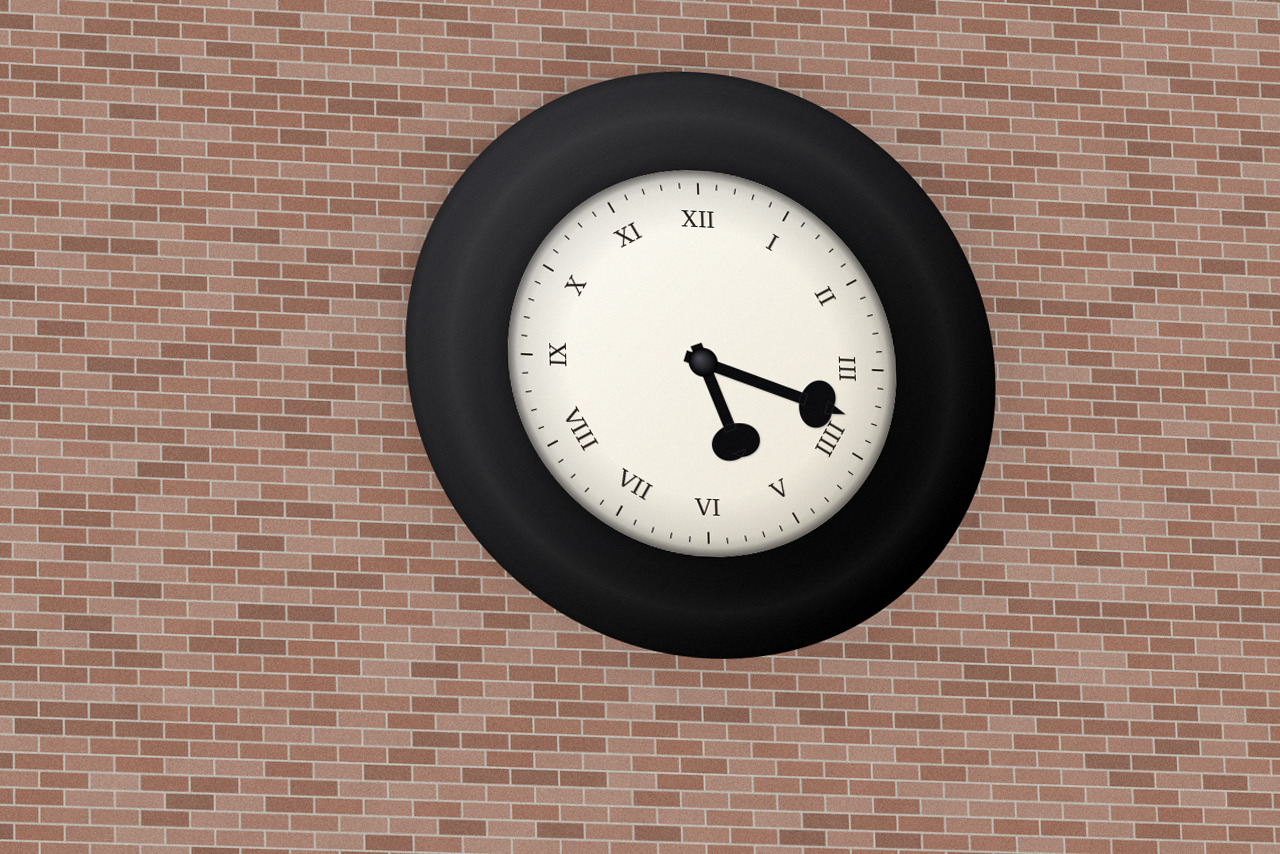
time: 5:18
